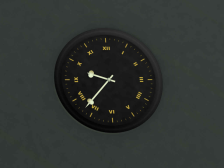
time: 9:37
